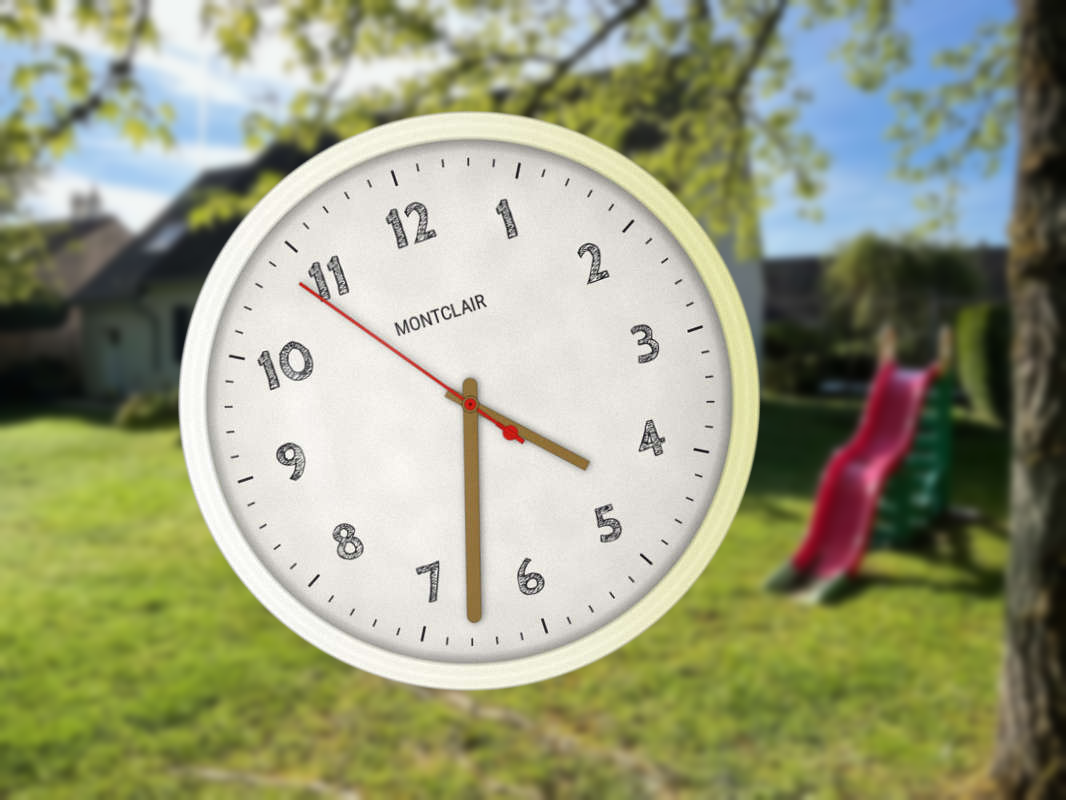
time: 4:32:54
